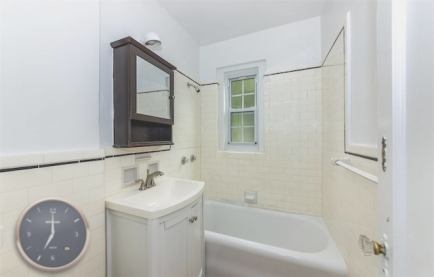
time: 7:00
